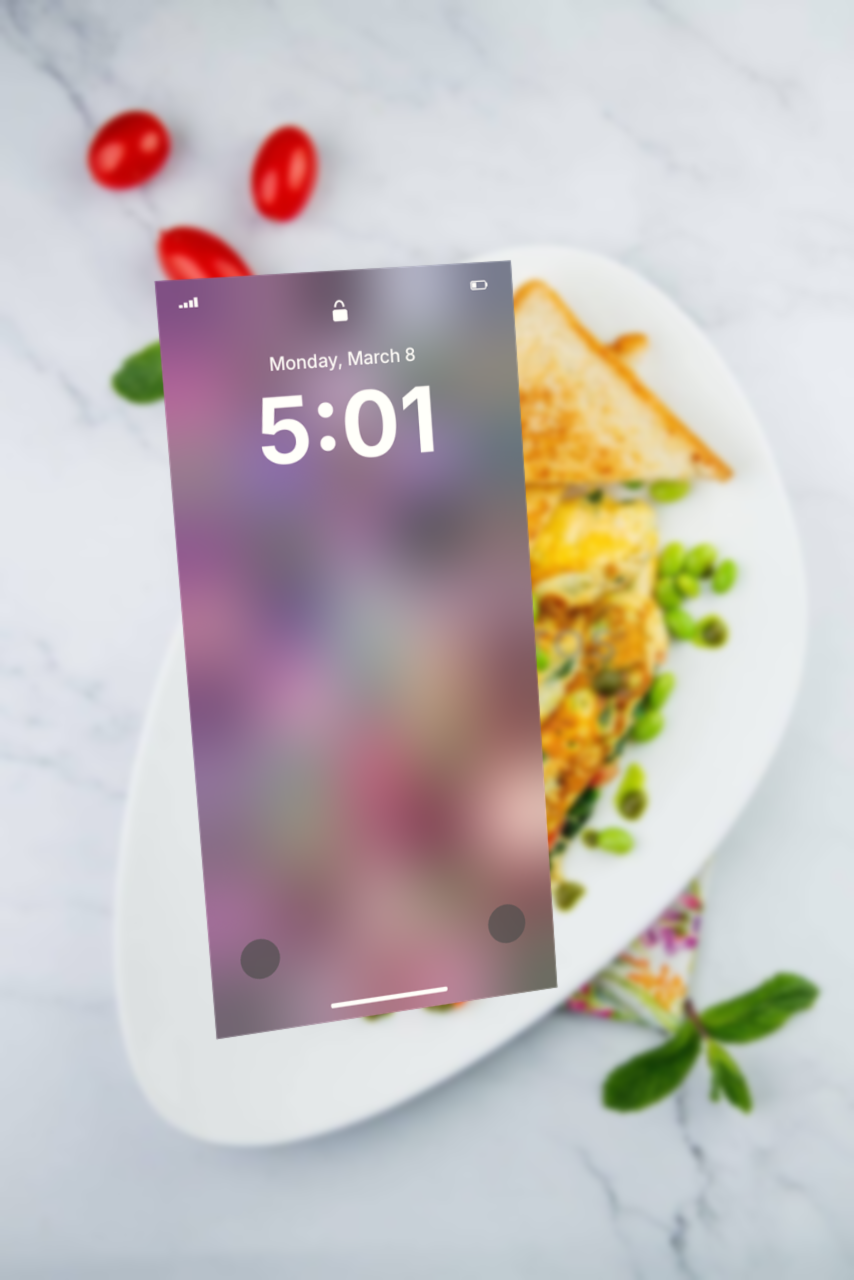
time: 5:01
